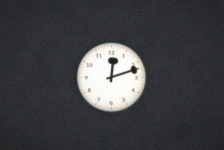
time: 12:12
